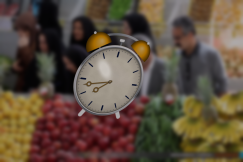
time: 7:43
